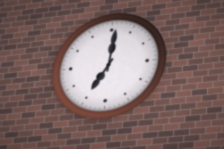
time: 7:01
